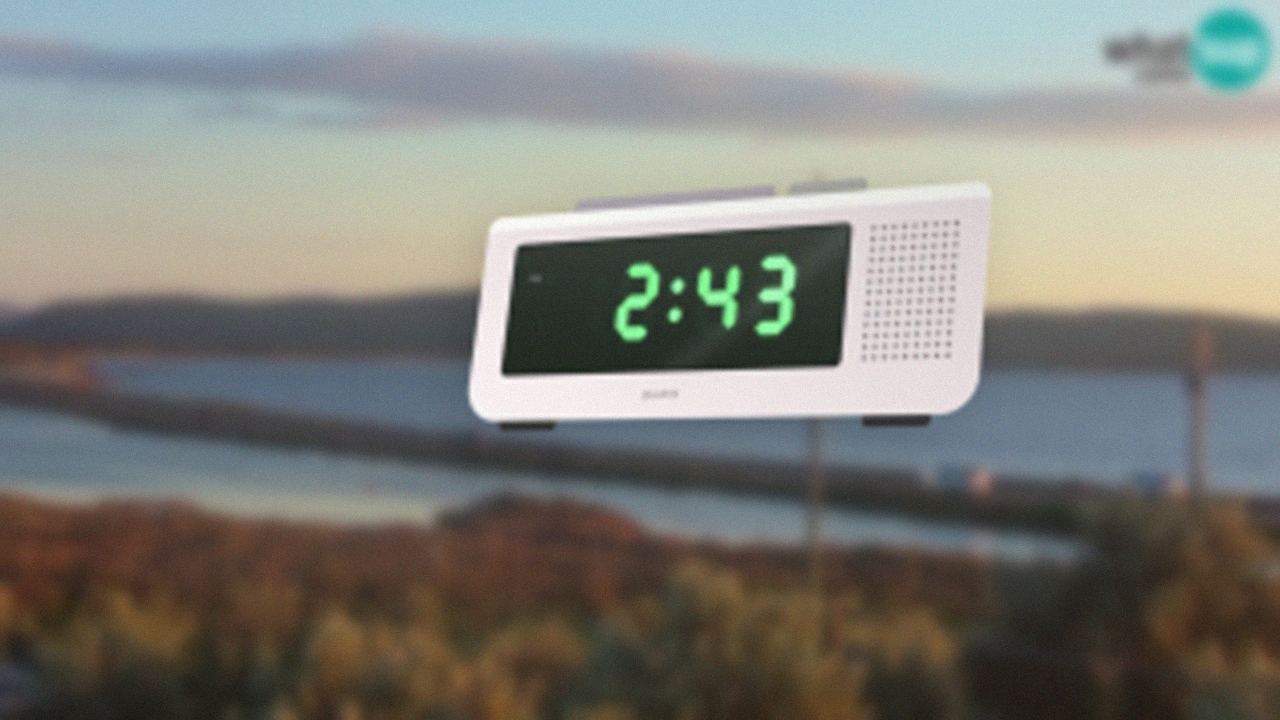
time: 2:43
